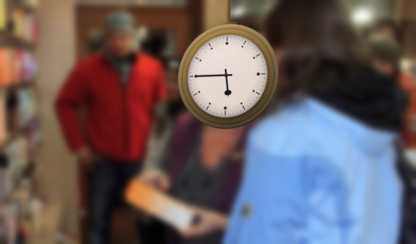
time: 5:45
